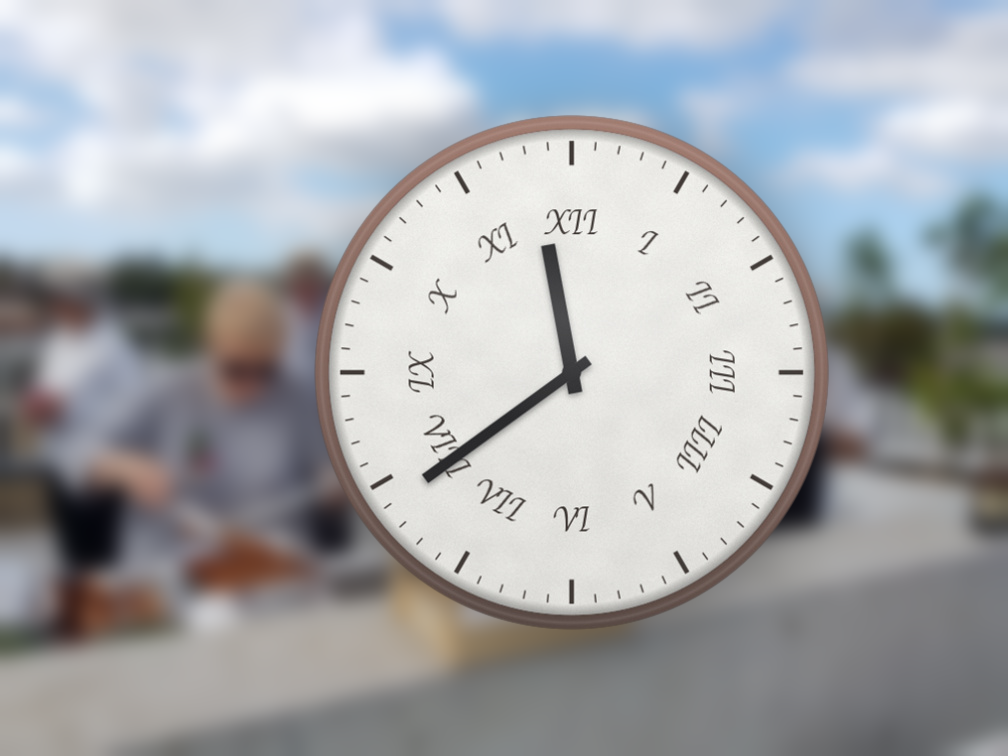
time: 11:39
